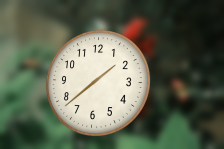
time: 1:38
